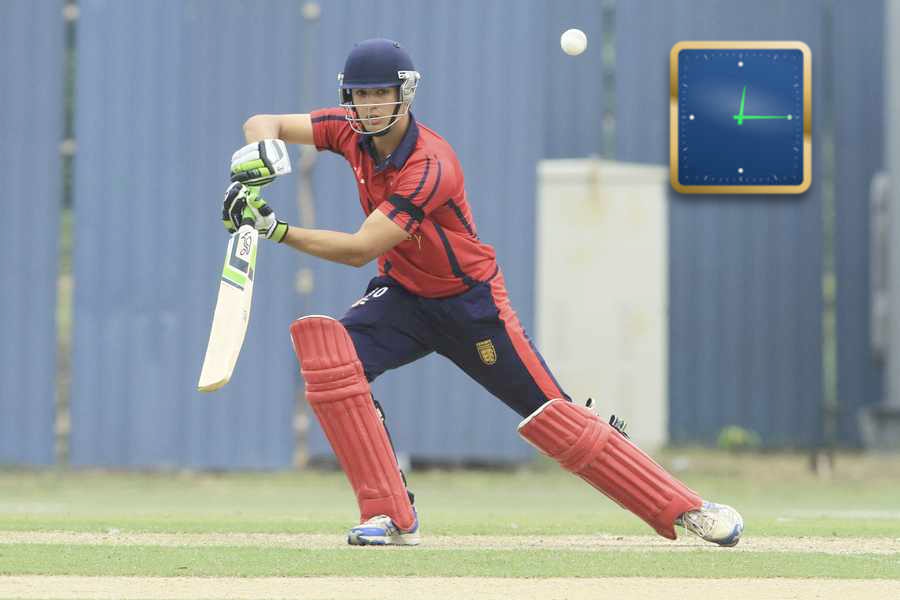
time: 12:15
